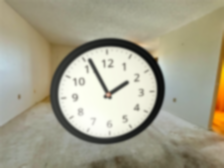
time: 1:56
